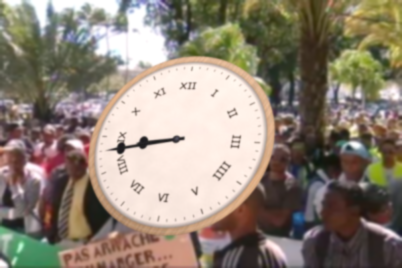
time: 8:43
